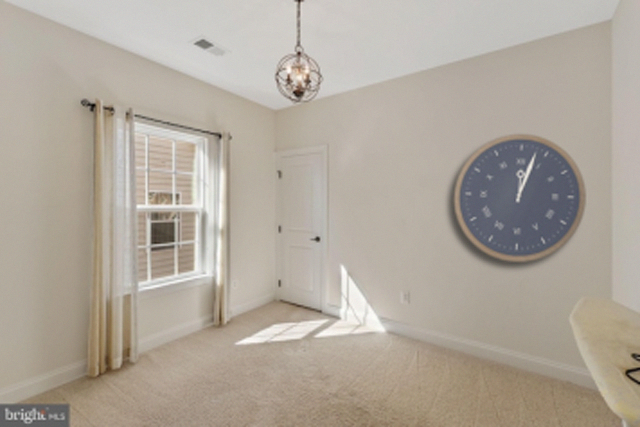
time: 12:03
